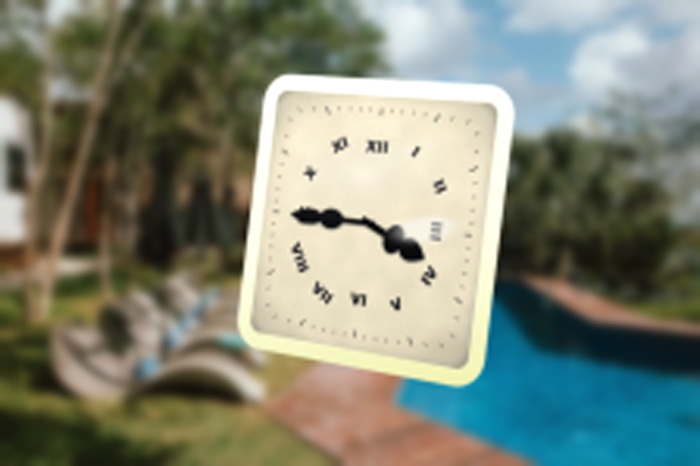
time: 3:45
